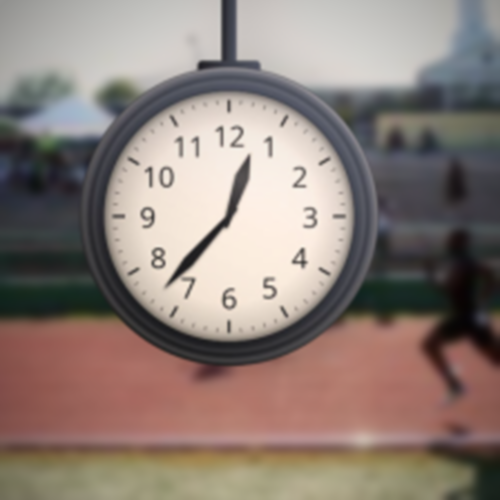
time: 12:37
